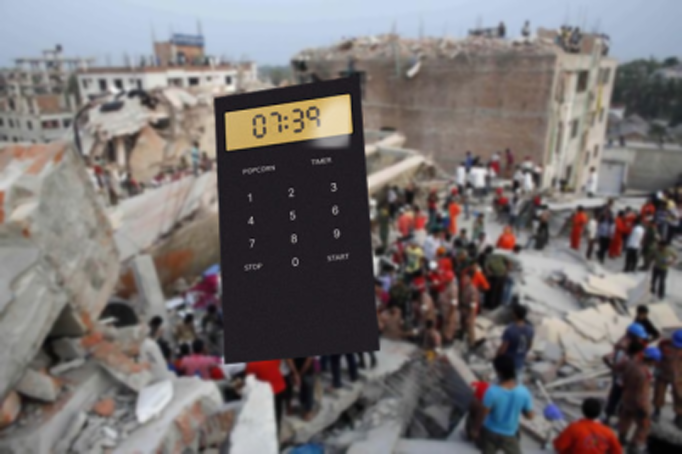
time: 7:39
